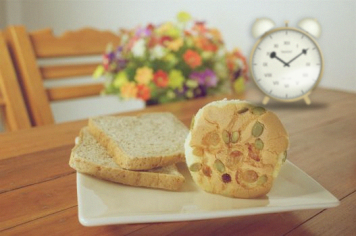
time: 10:09
